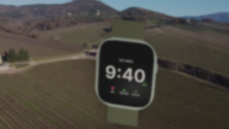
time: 9:40
